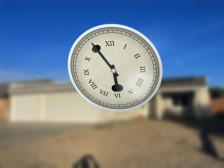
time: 5:55
